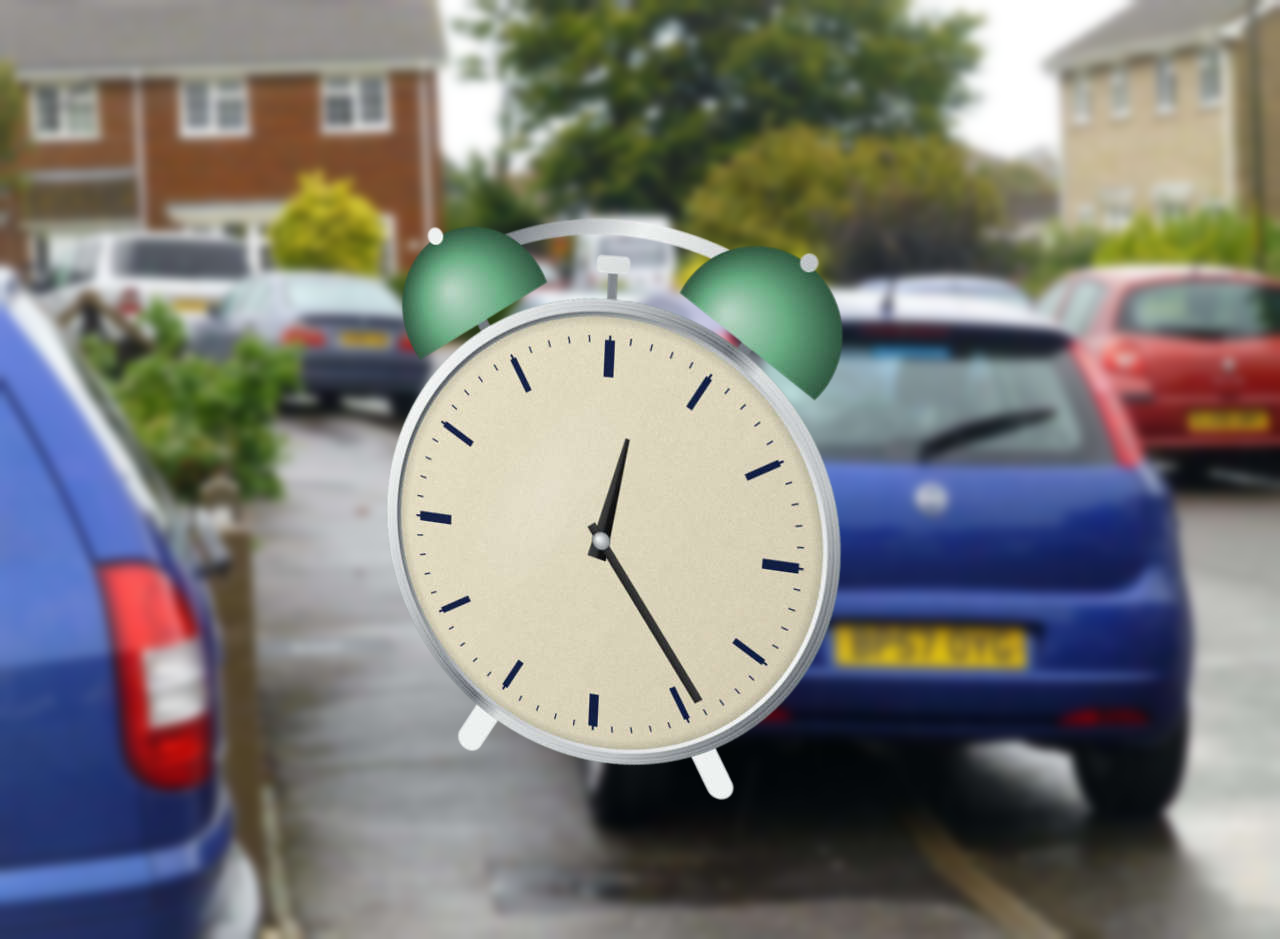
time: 12:24
